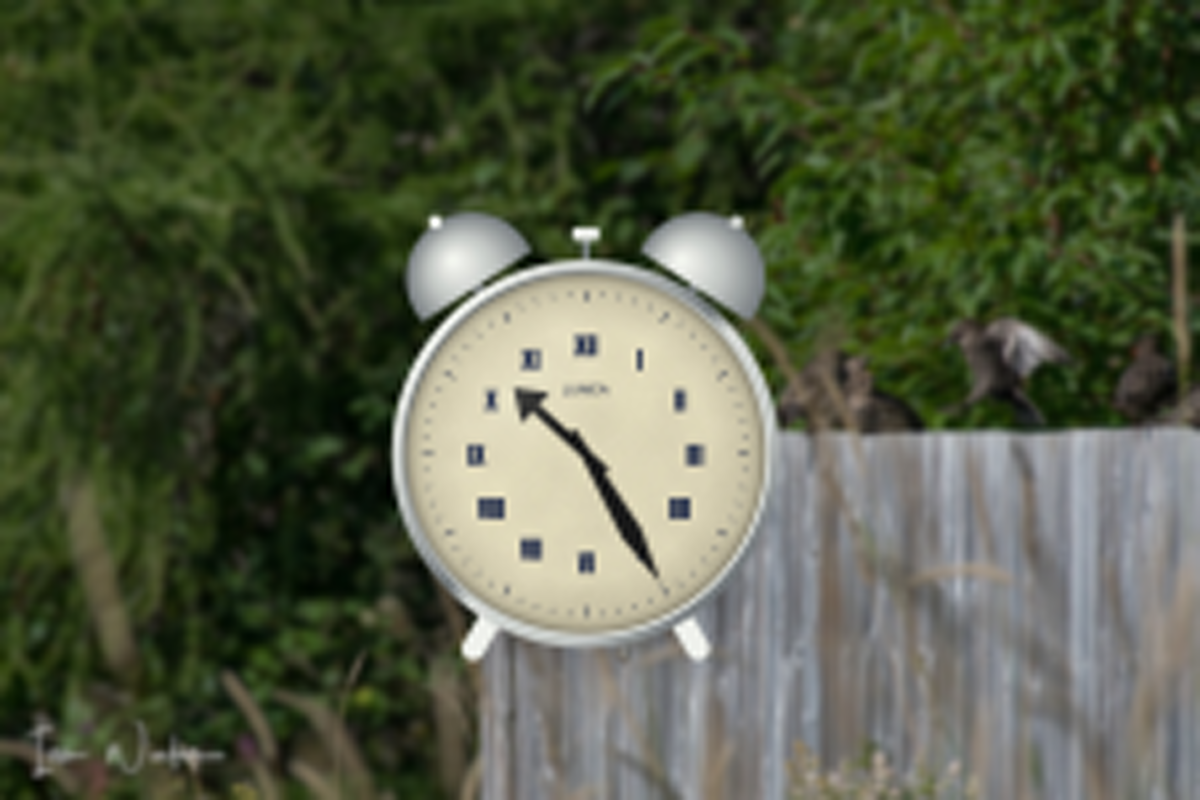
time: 10:25
